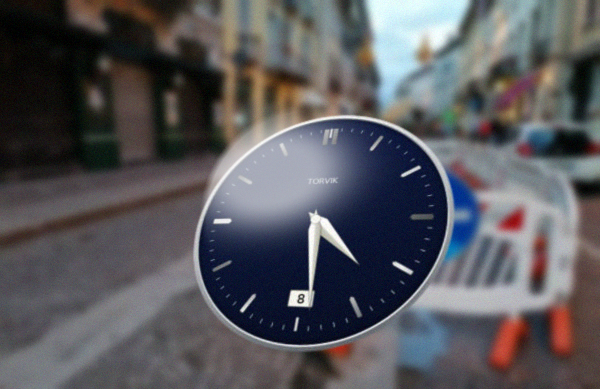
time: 4:29
